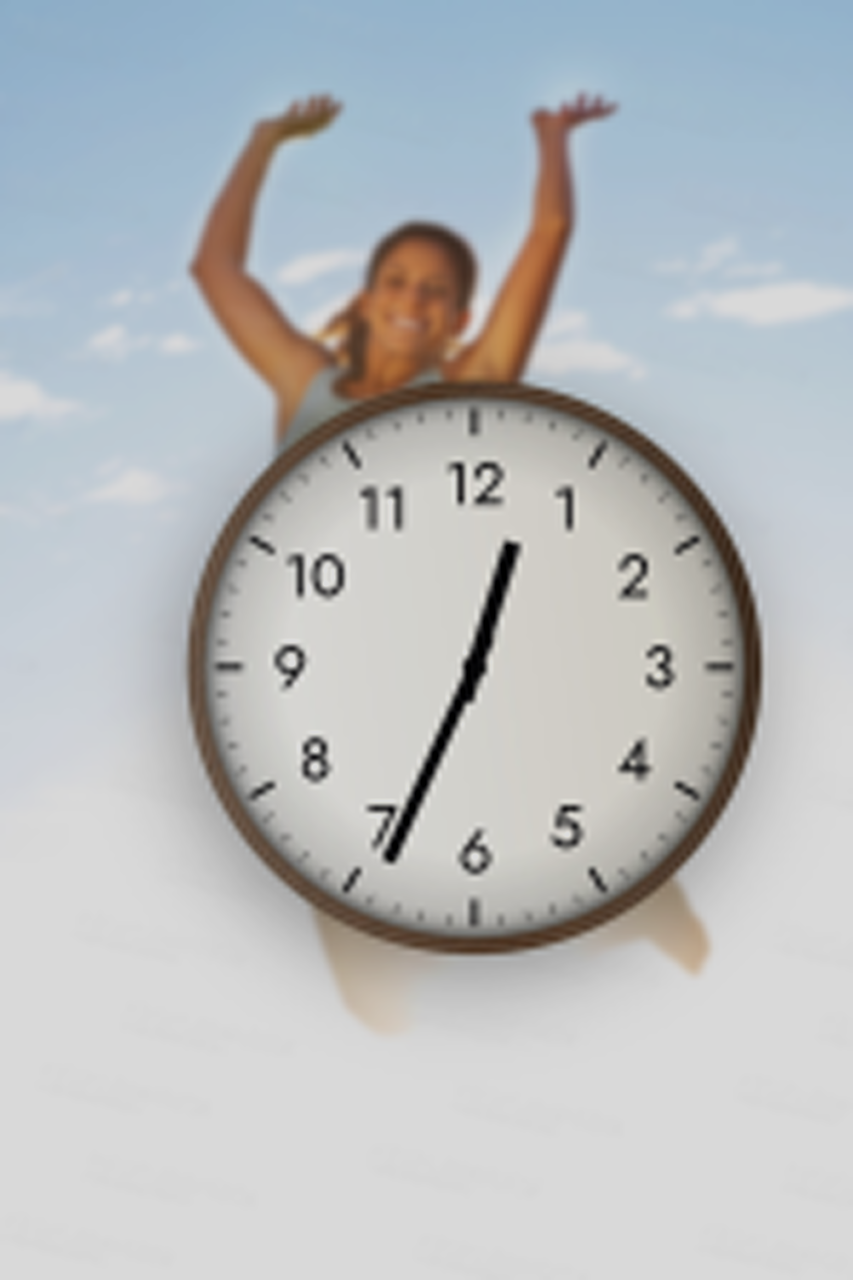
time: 12:34
